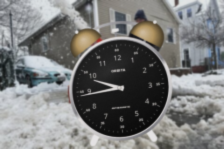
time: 9:44
